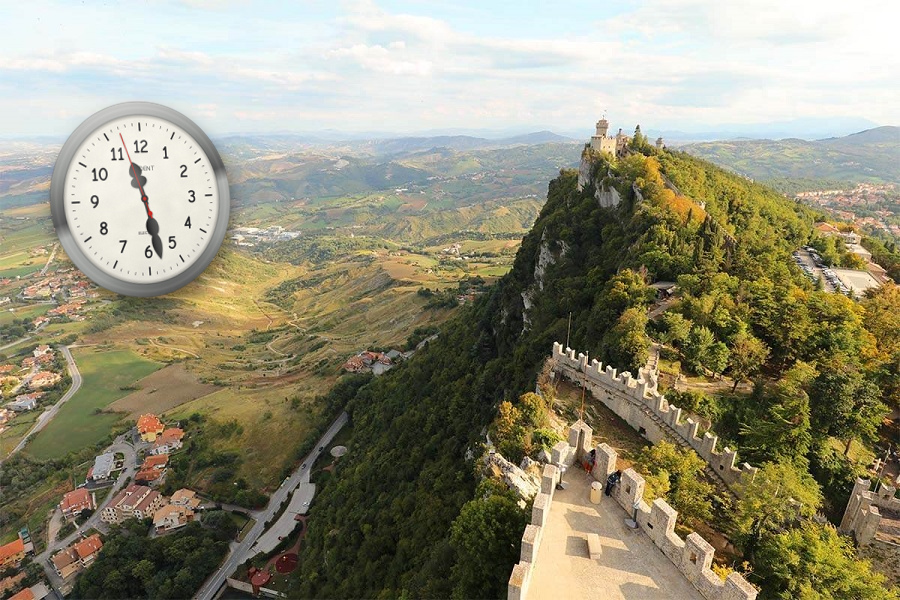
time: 11:27:57
